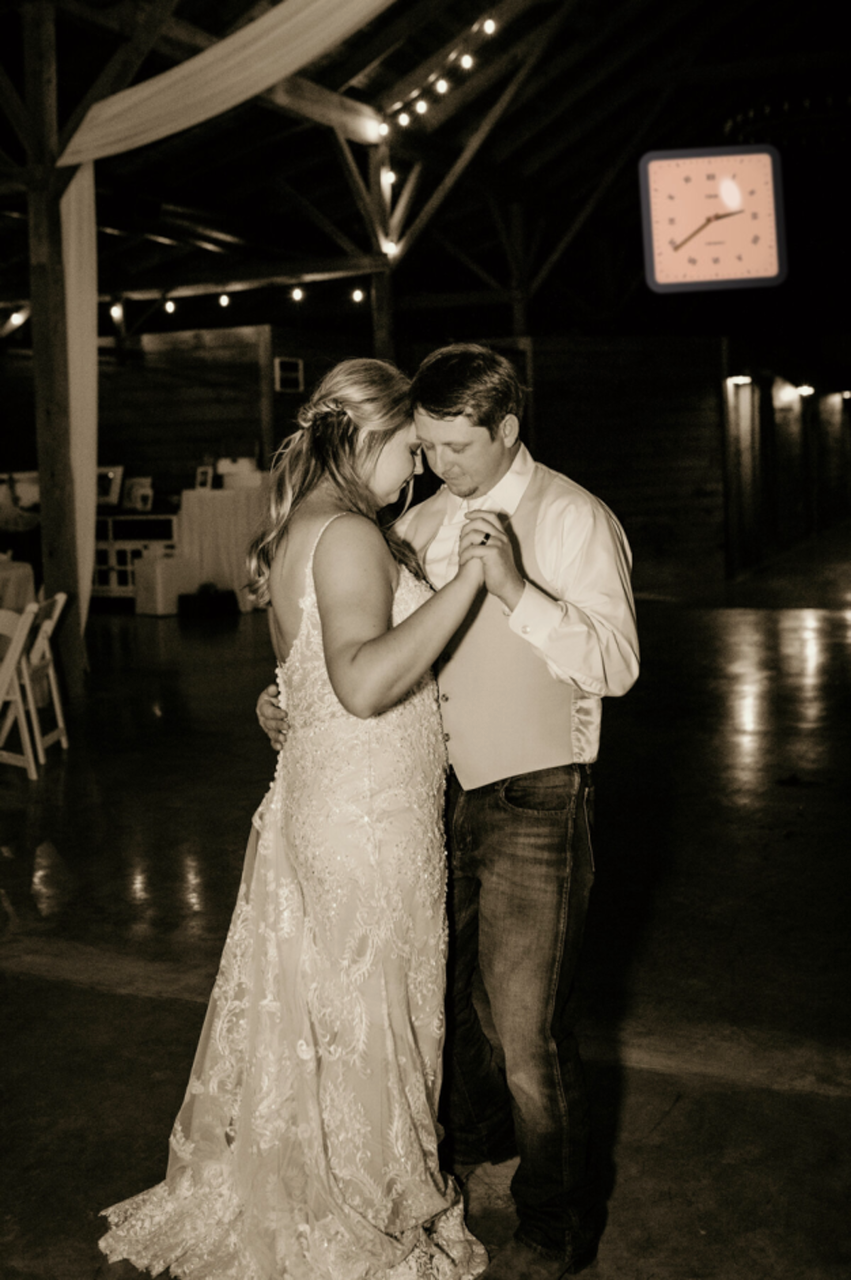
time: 2:39
